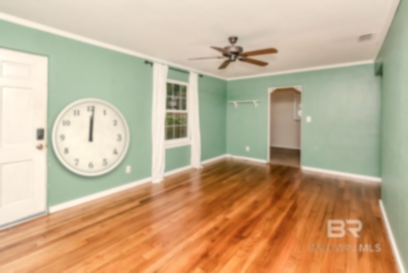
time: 12:01
